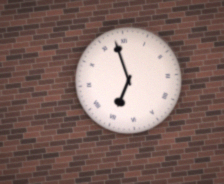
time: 6:58
